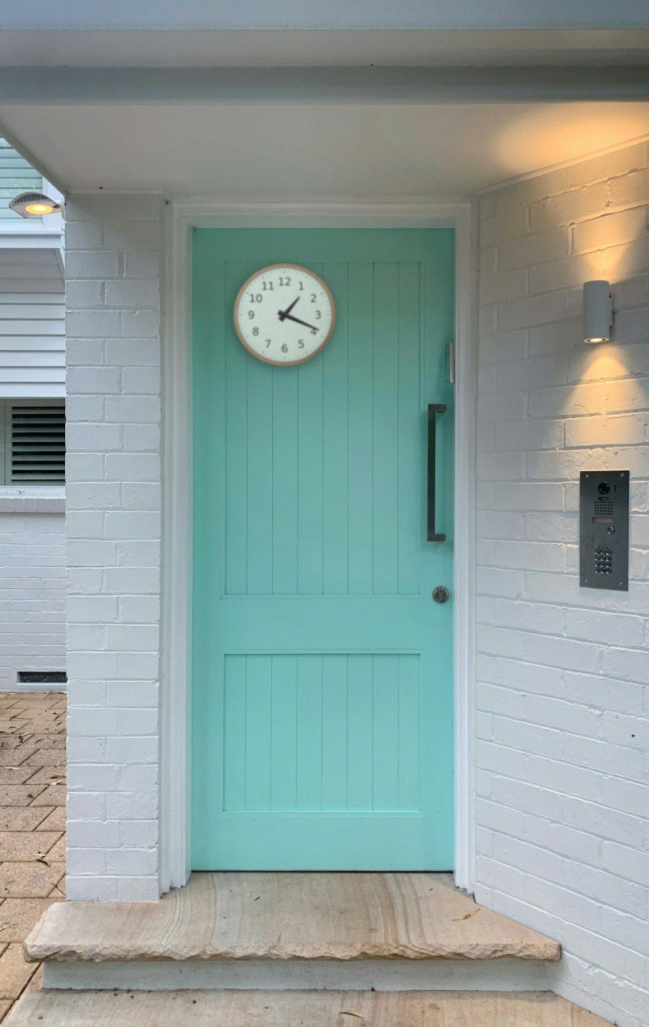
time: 1:19
